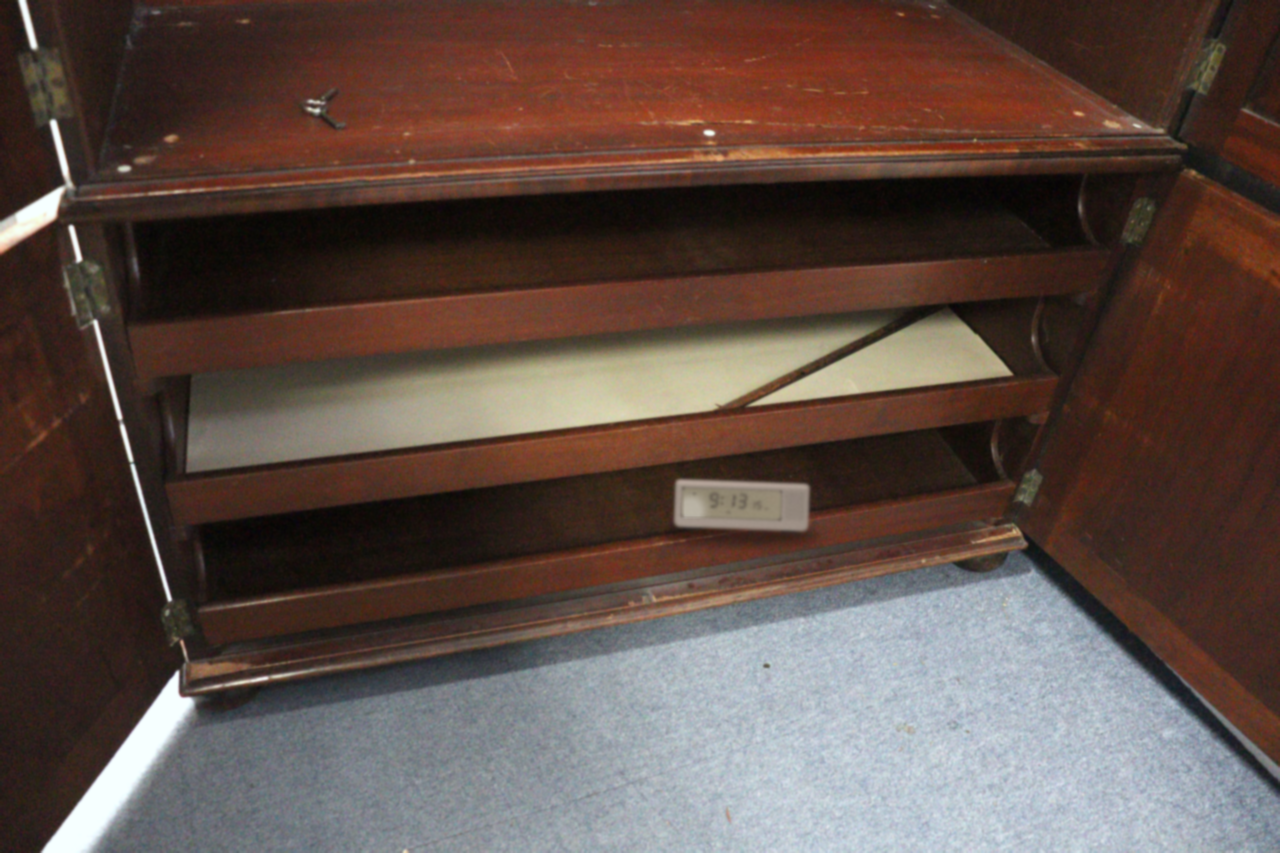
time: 9:13
